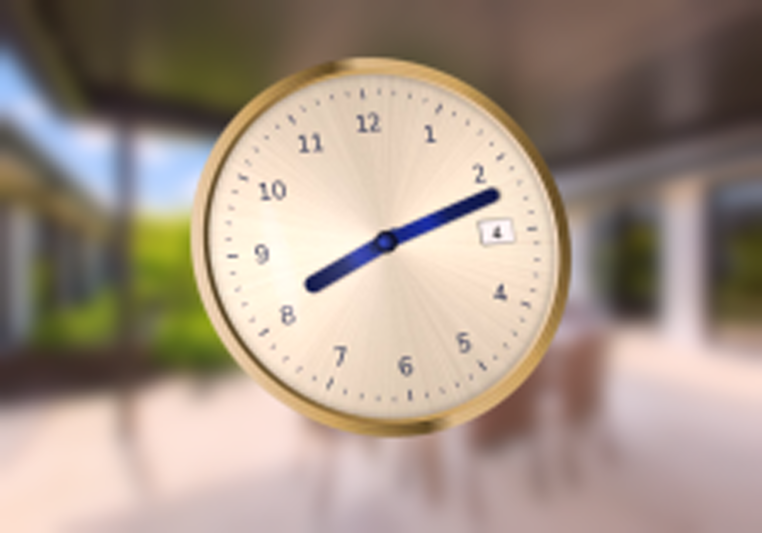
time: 8:12
